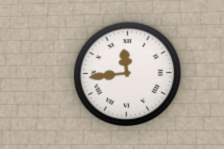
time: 11:44
